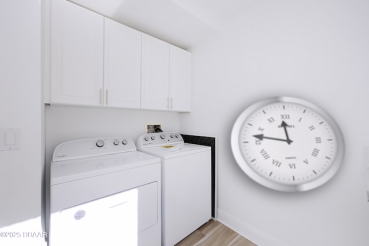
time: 11:47
